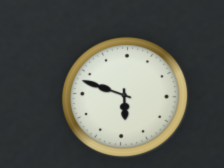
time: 5:48
